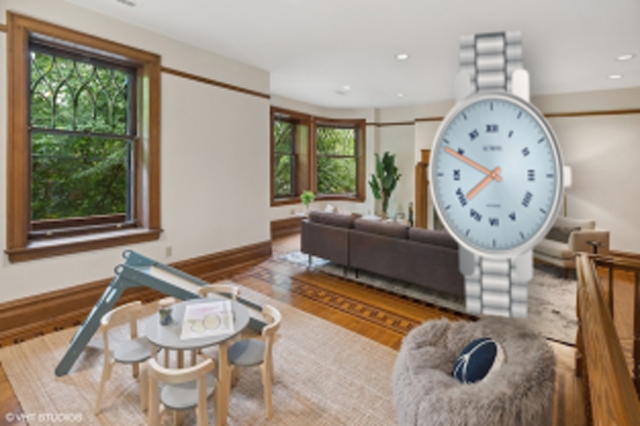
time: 7:49
